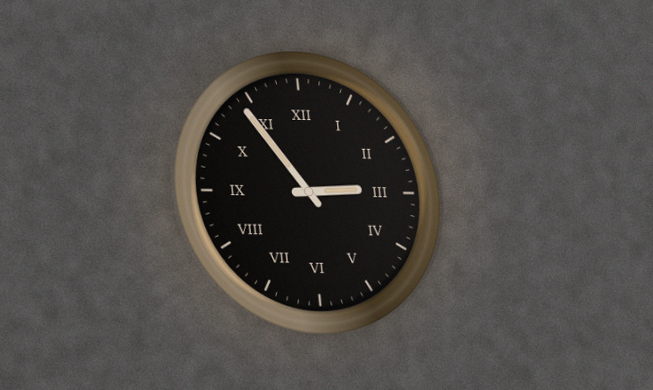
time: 2:54
